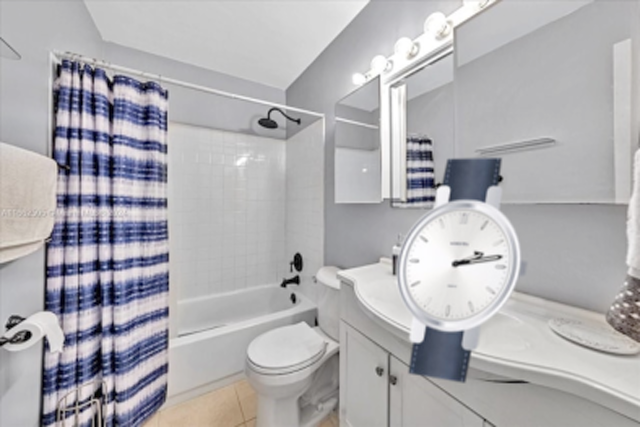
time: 2:13
